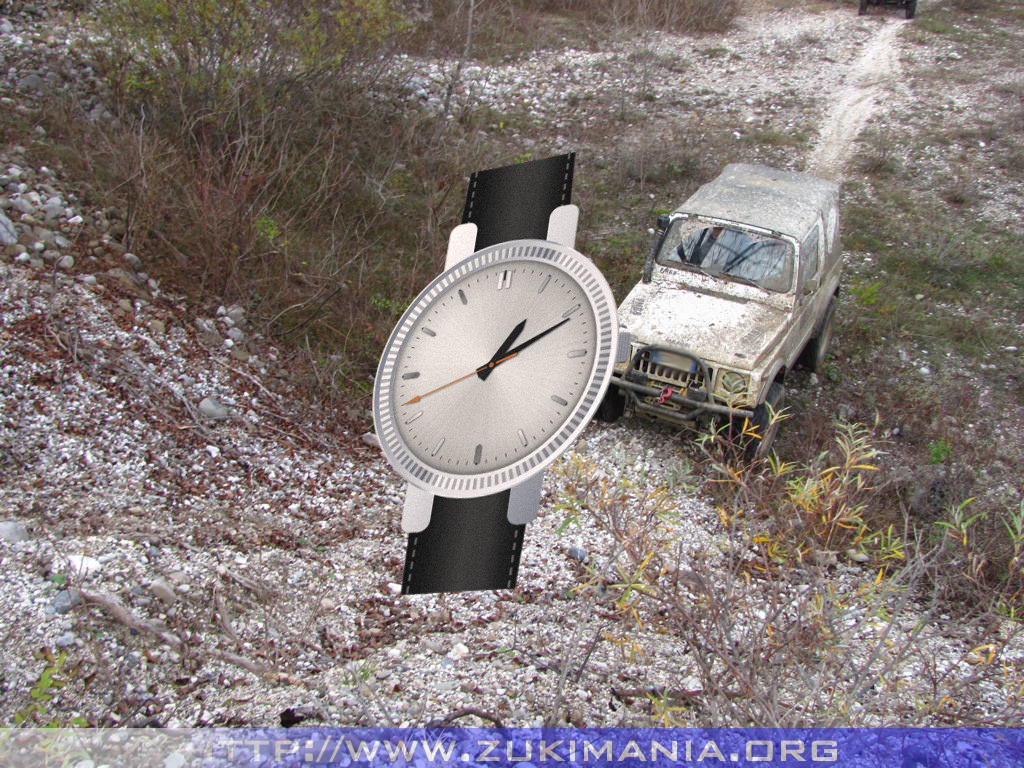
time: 1:10:42
